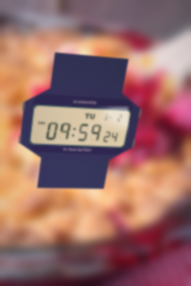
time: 9:59:24
